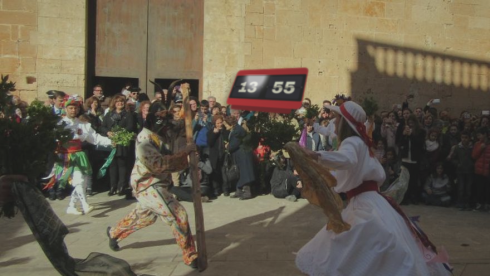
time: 13:55
